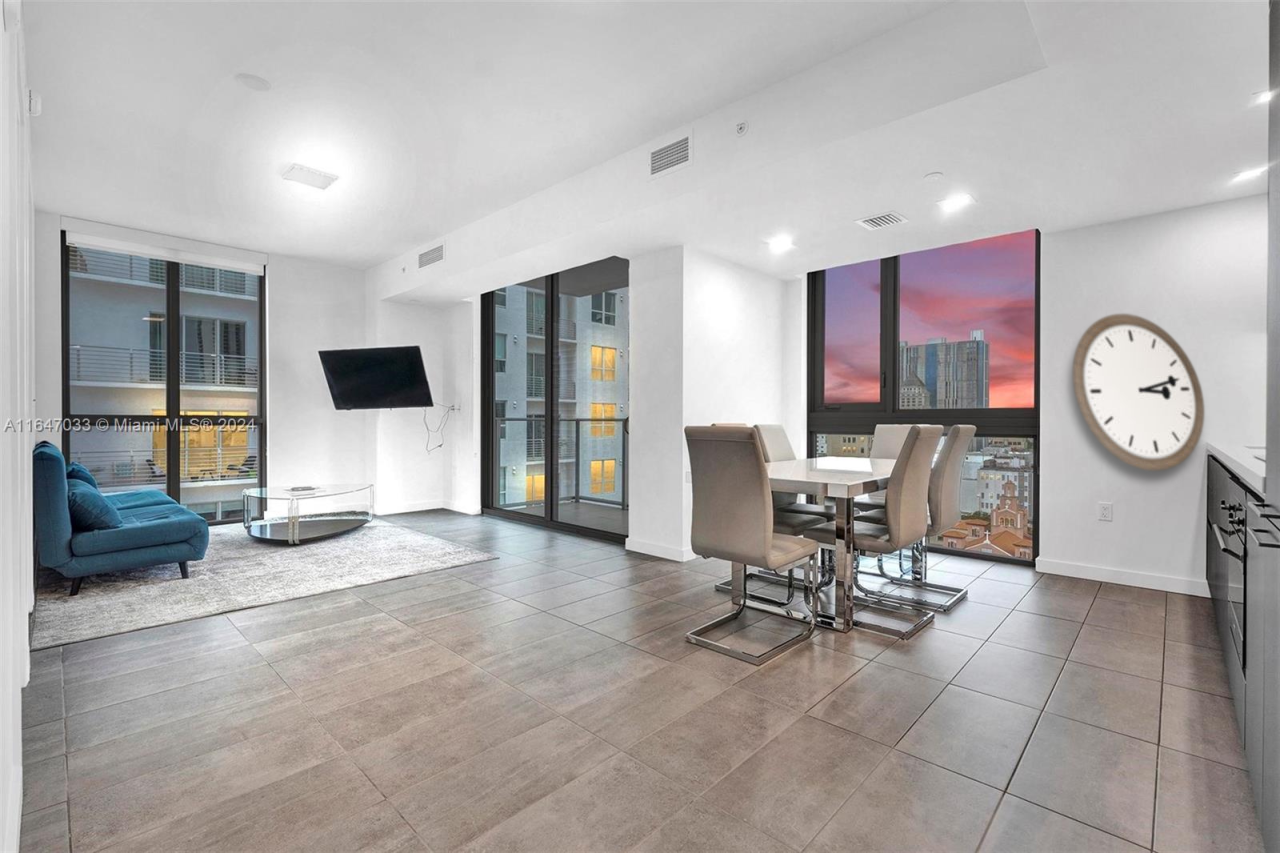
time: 3:13
